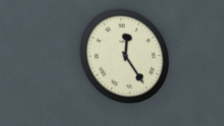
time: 12:25
